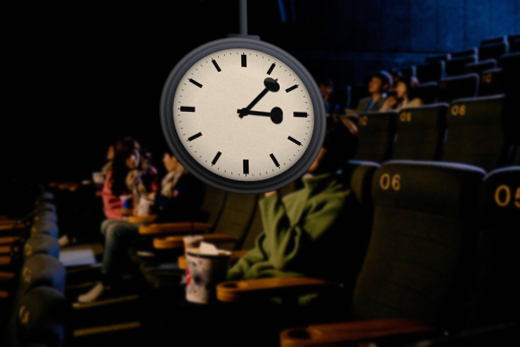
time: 3:07
